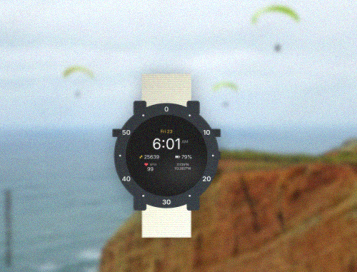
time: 6:01
